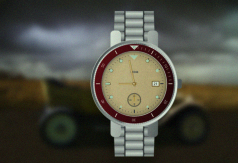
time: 8:58
